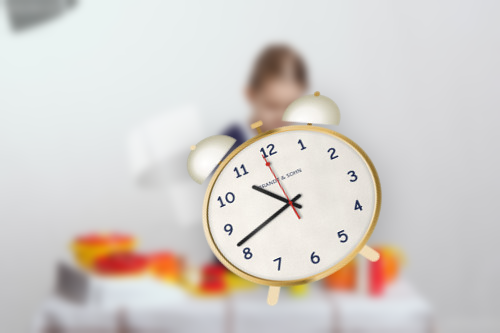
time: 10:41:59
